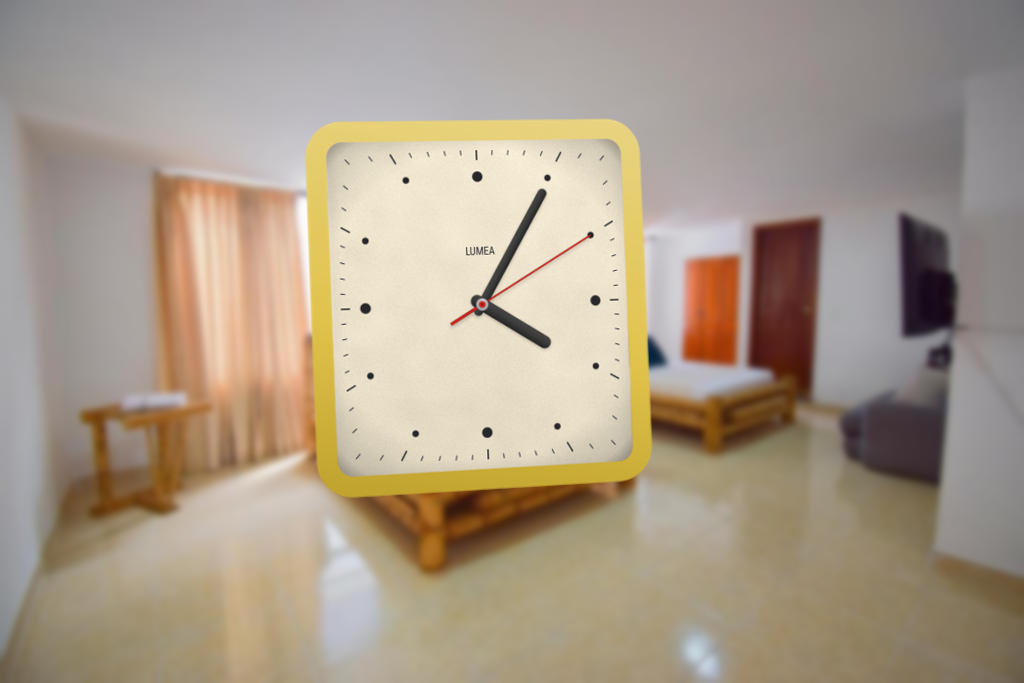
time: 4:05:10
